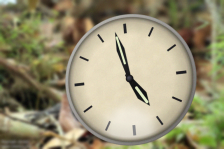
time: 4:58
